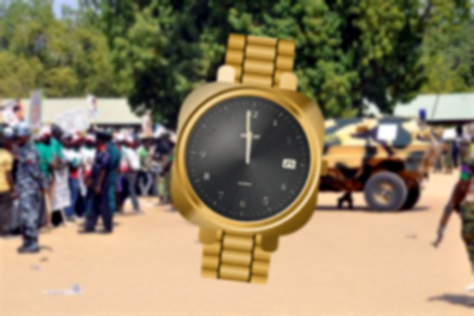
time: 11:59
